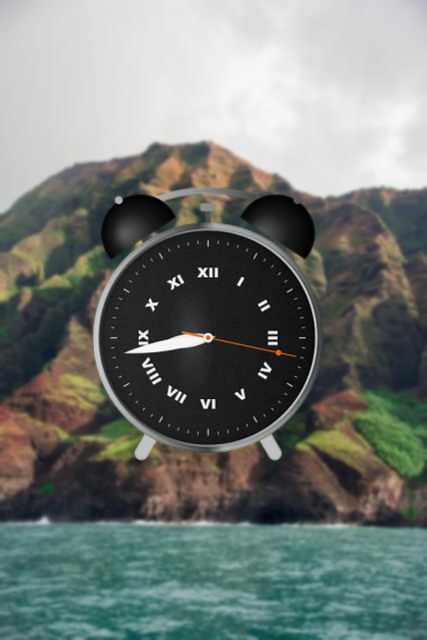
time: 8:43:17
